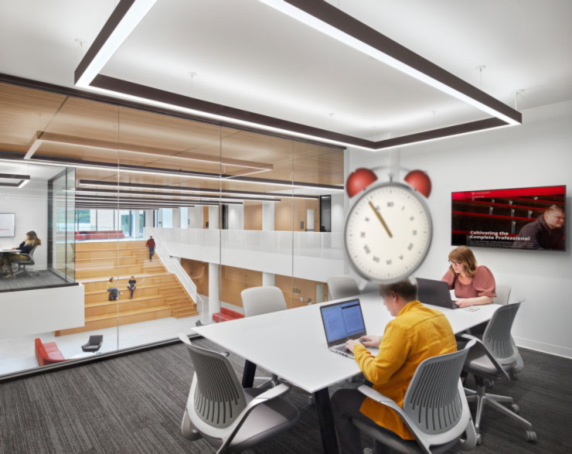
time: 10:54
